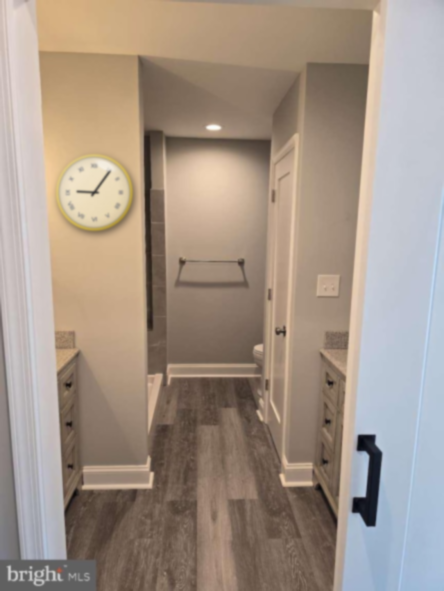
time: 9:06
